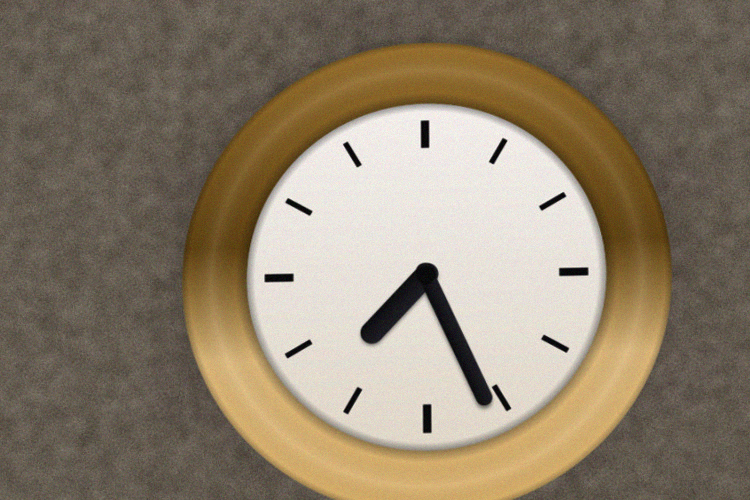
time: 7:26
